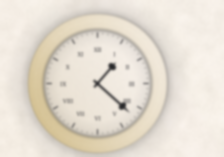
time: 1:22
